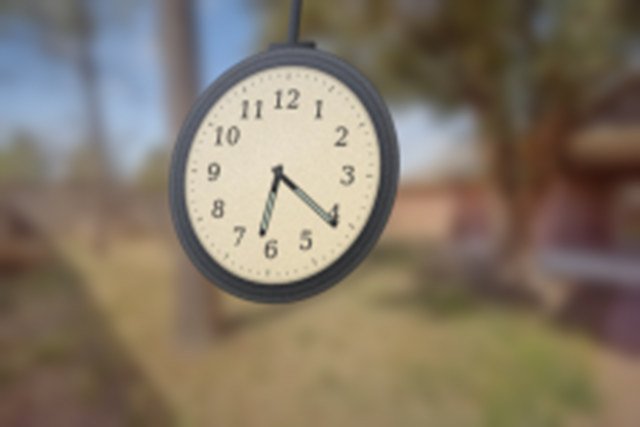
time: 6:21
